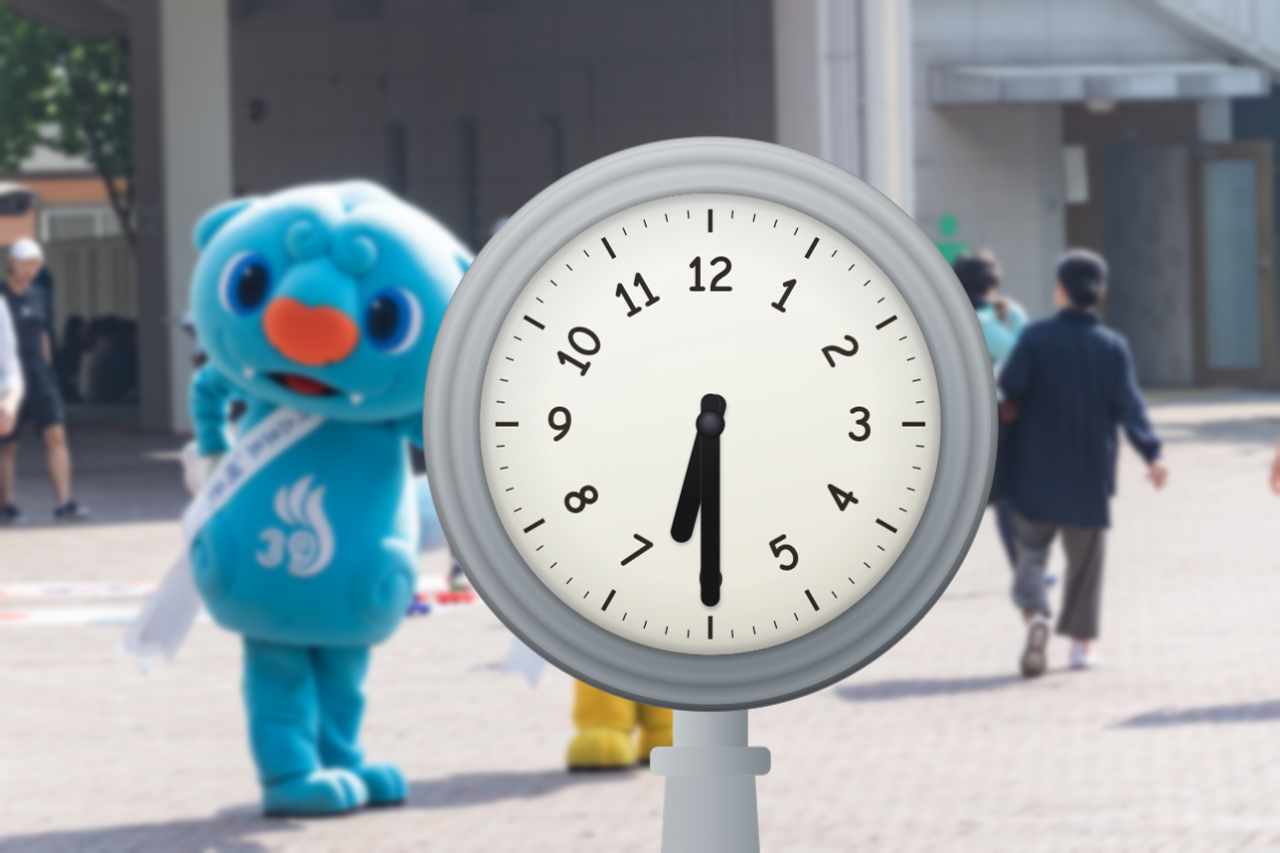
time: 6:30
